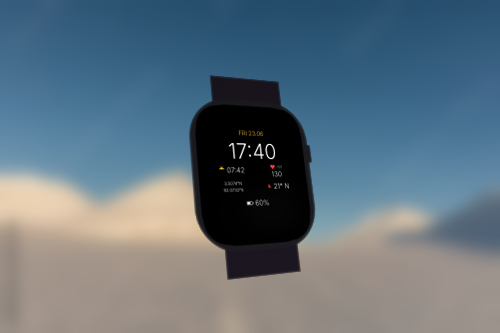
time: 17:40
